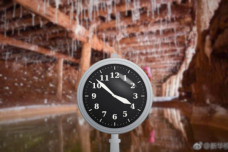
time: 3:52
